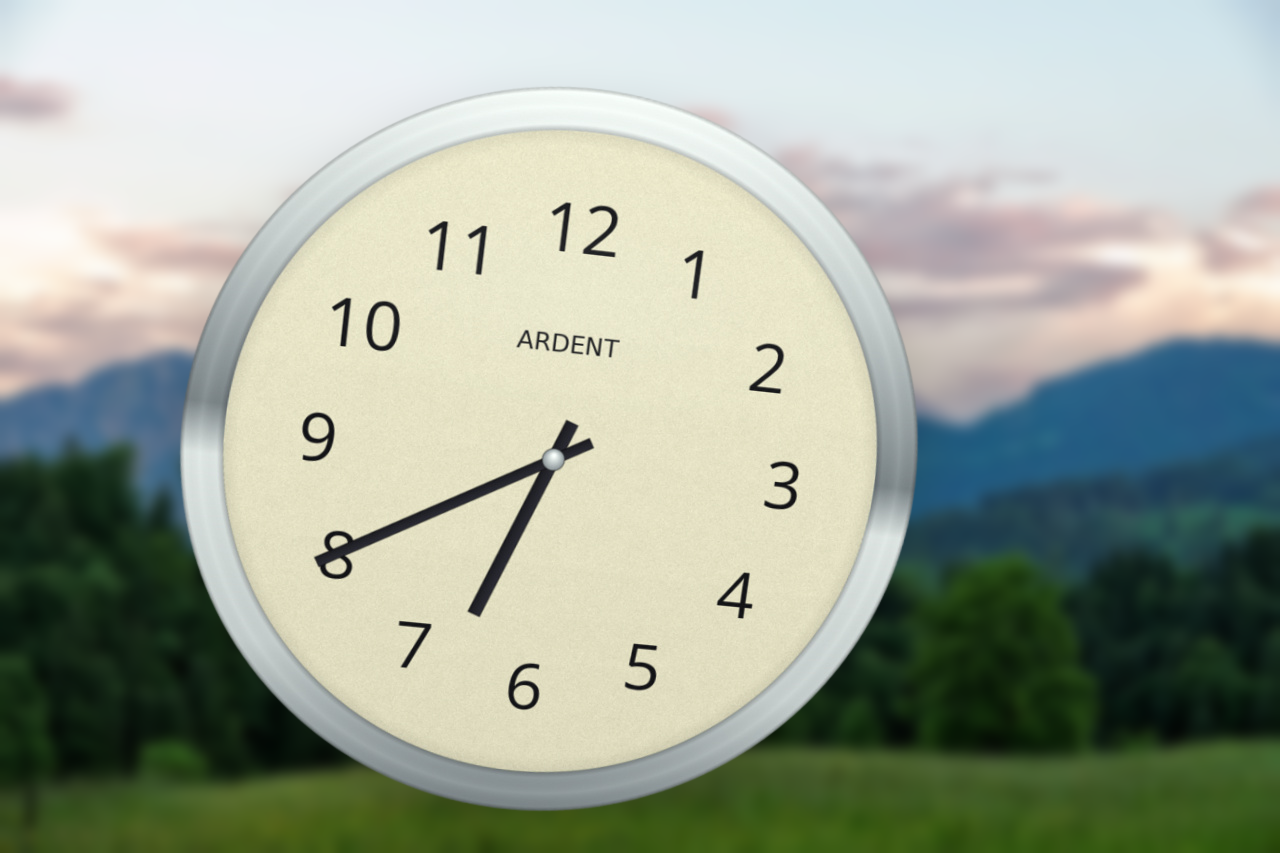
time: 6:40
